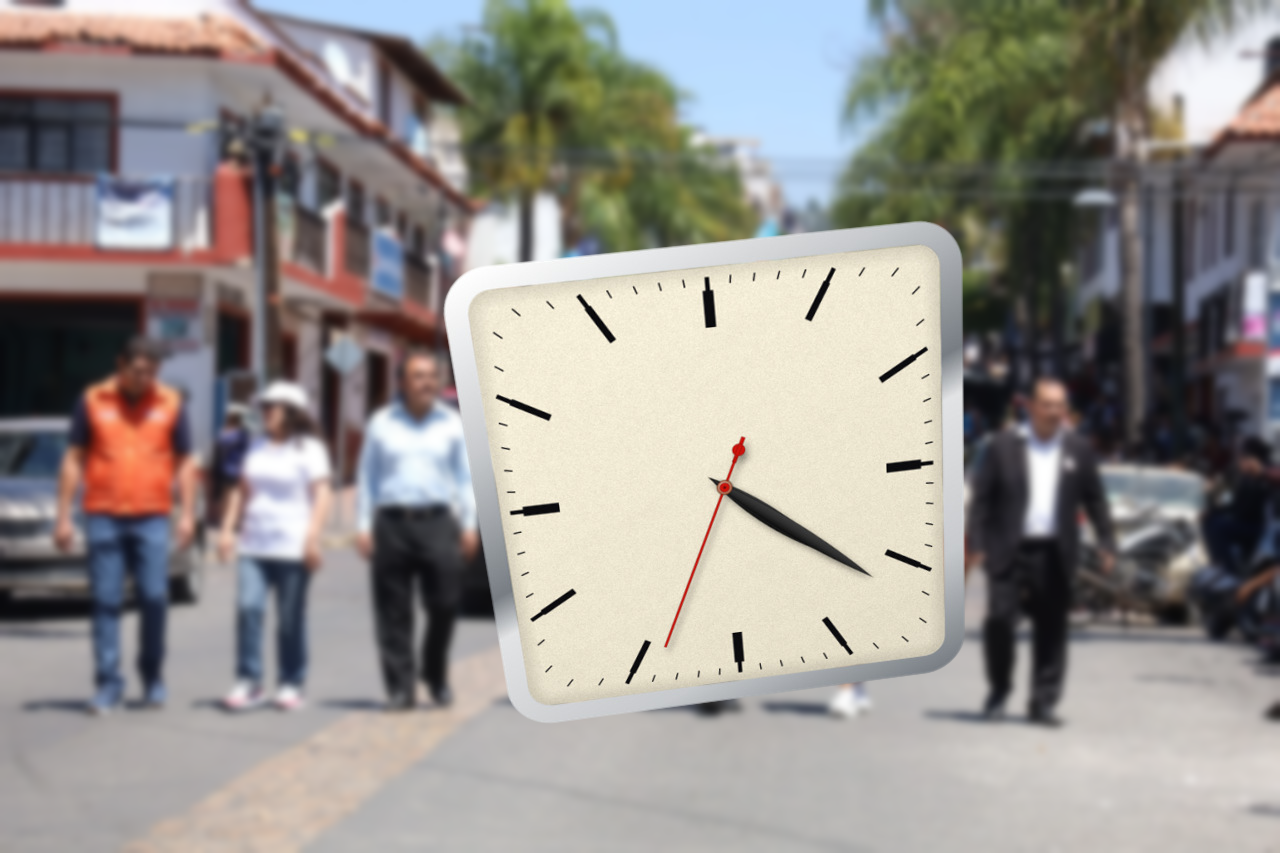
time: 4:21:34
